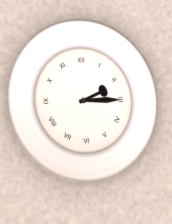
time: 2:15
